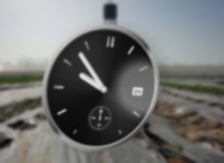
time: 9:53
